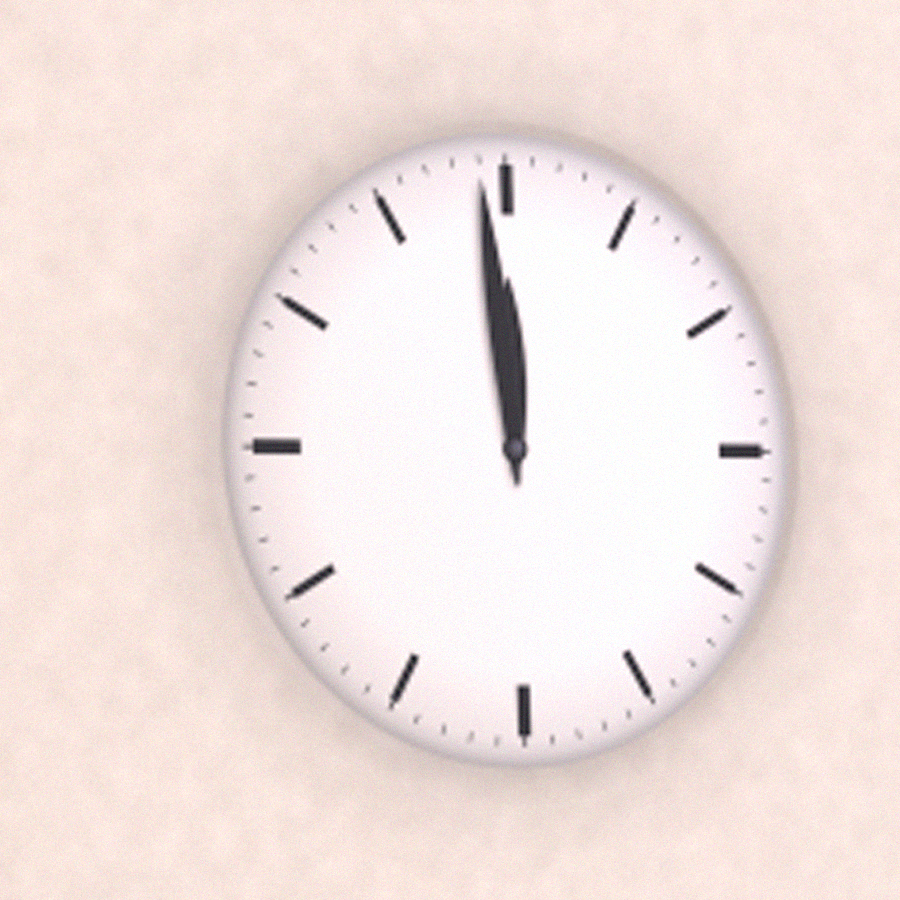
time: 11:59
